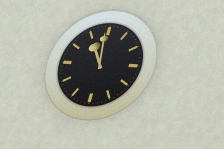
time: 10:59
